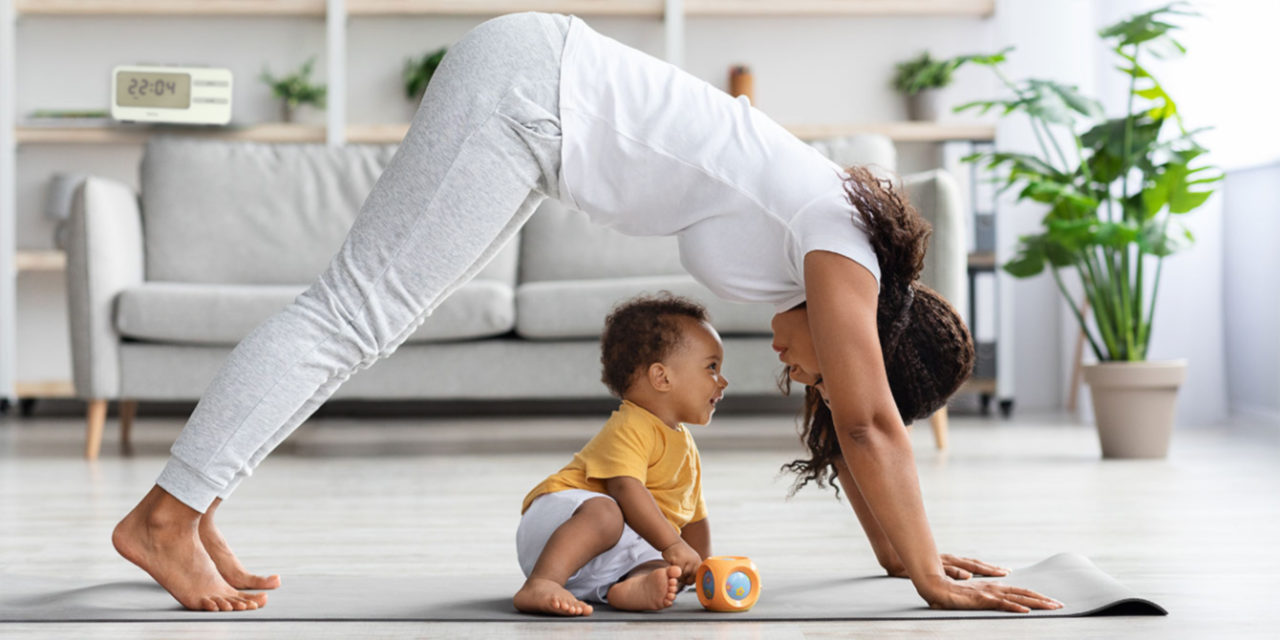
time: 22:04
